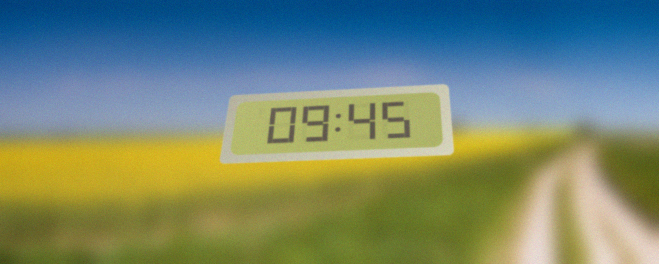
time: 9:45
